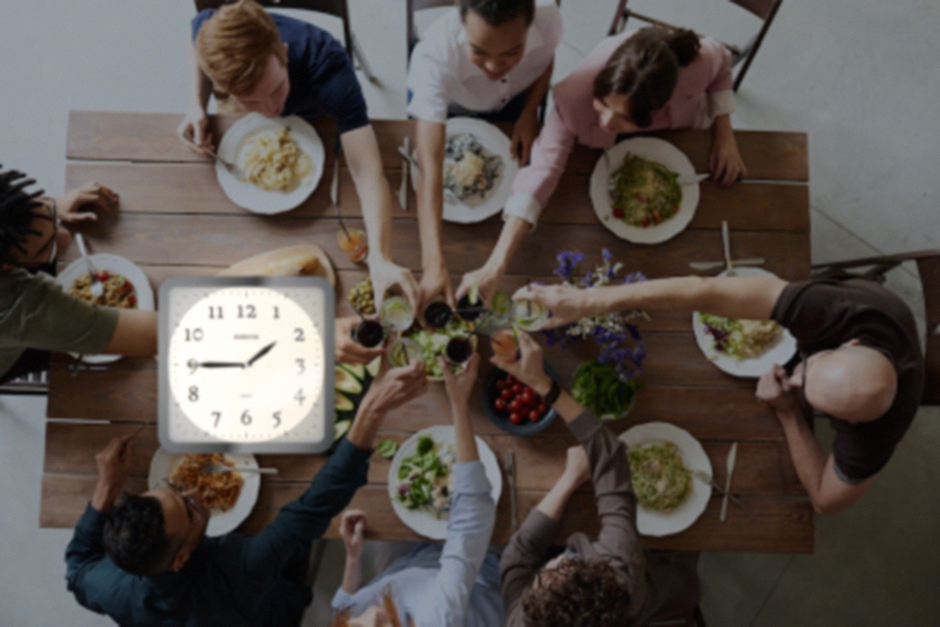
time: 1:45
